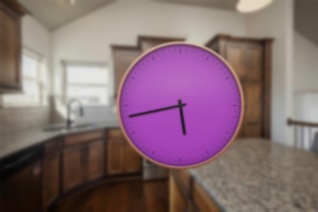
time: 5:43
